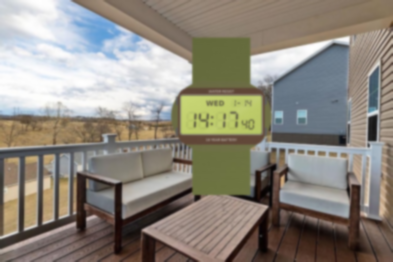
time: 14:17
